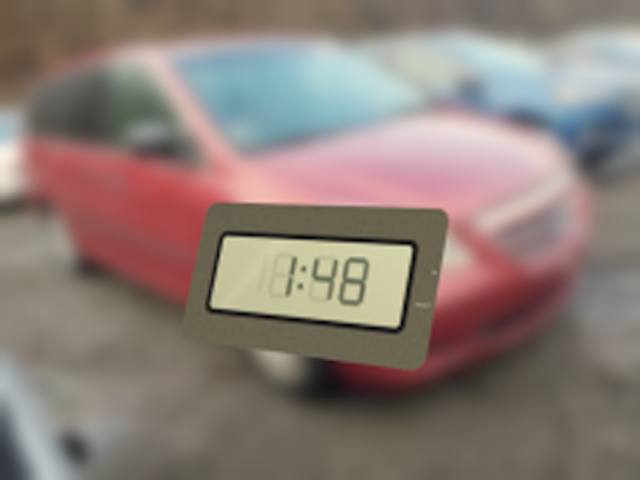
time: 1:48
